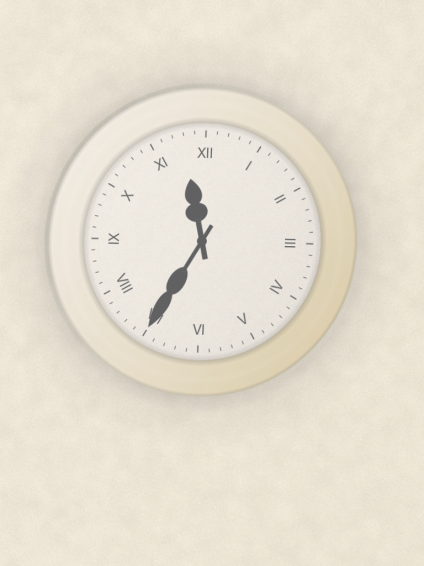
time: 11:35
